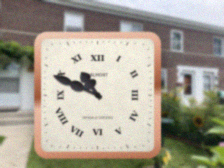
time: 10:49
